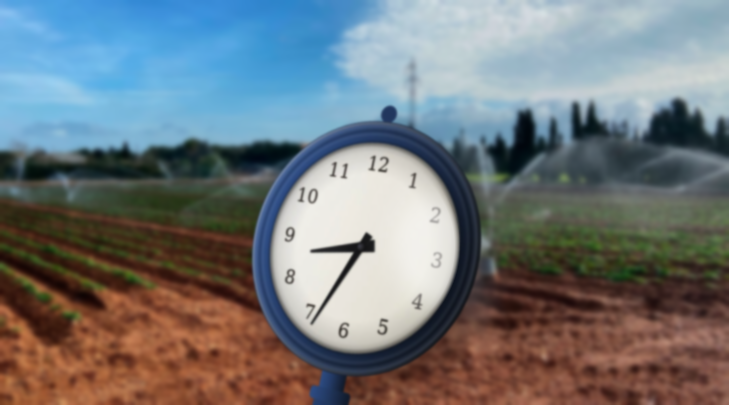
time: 8:34
